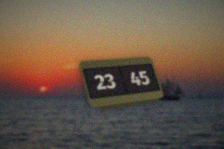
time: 23:45
